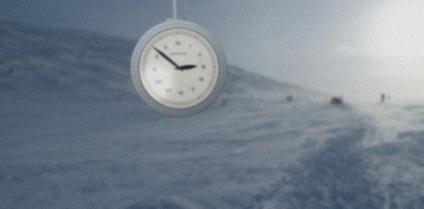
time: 2:52
